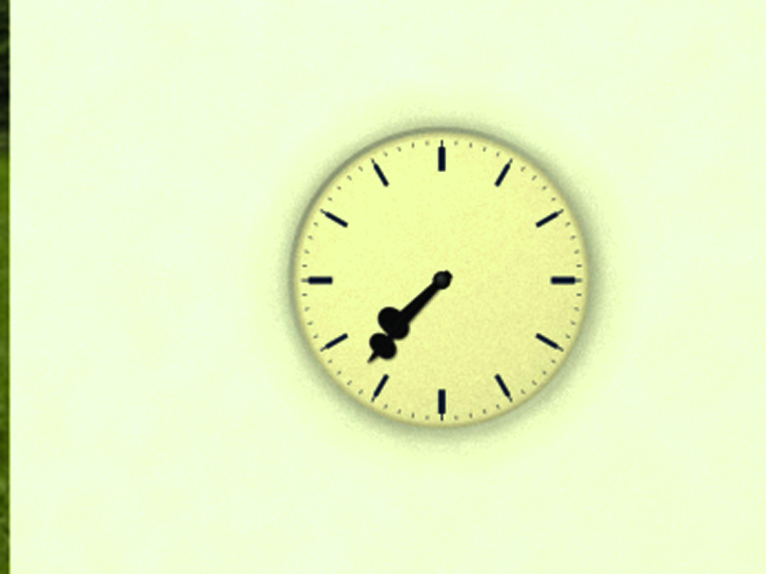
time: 7:37
